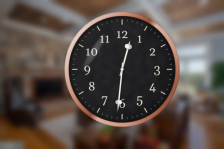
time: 12:31
